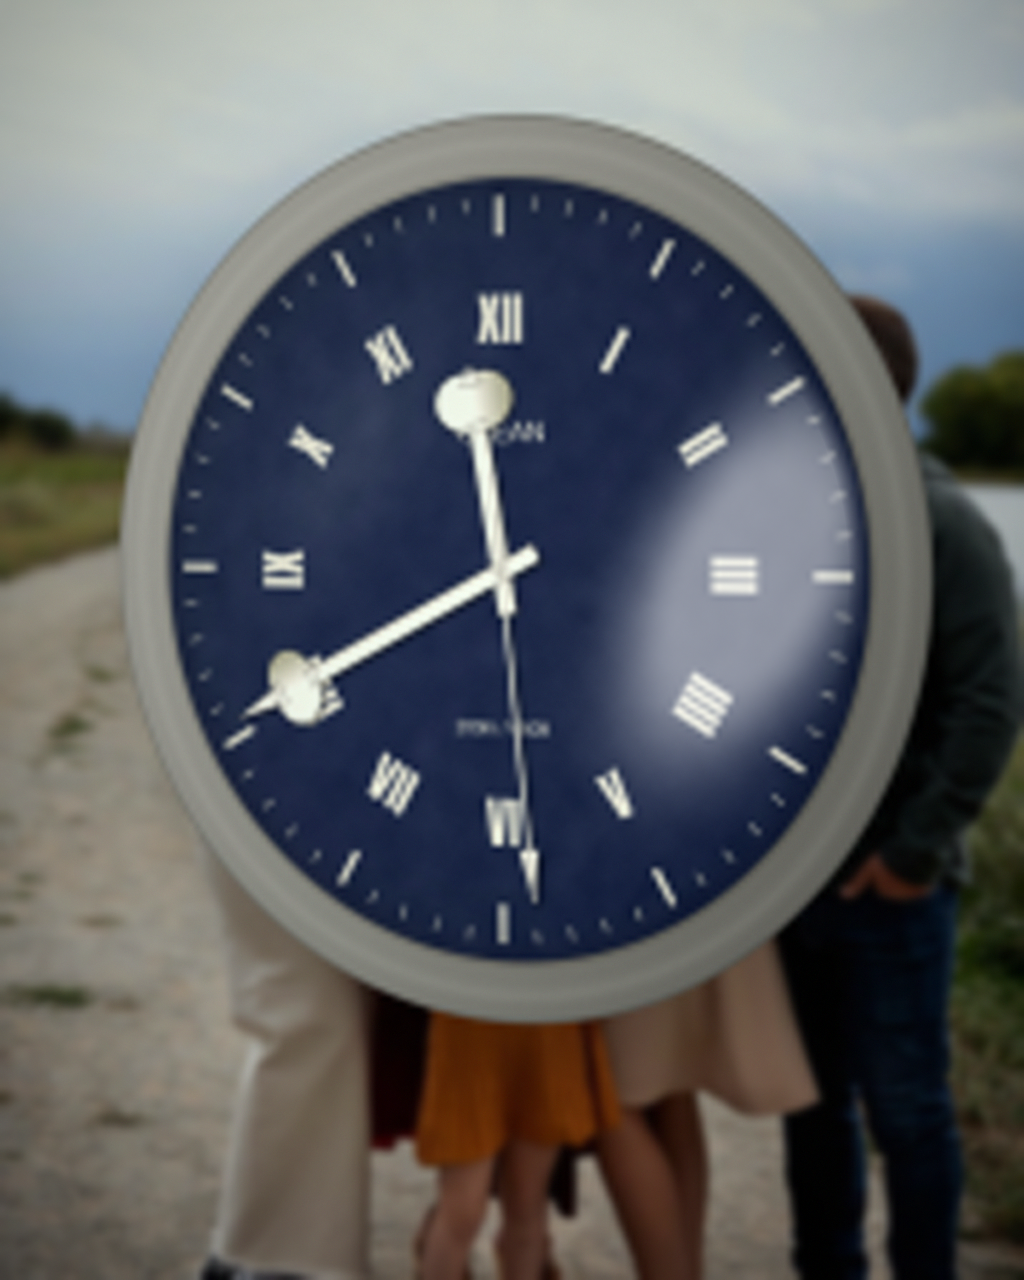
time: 11:40:29
